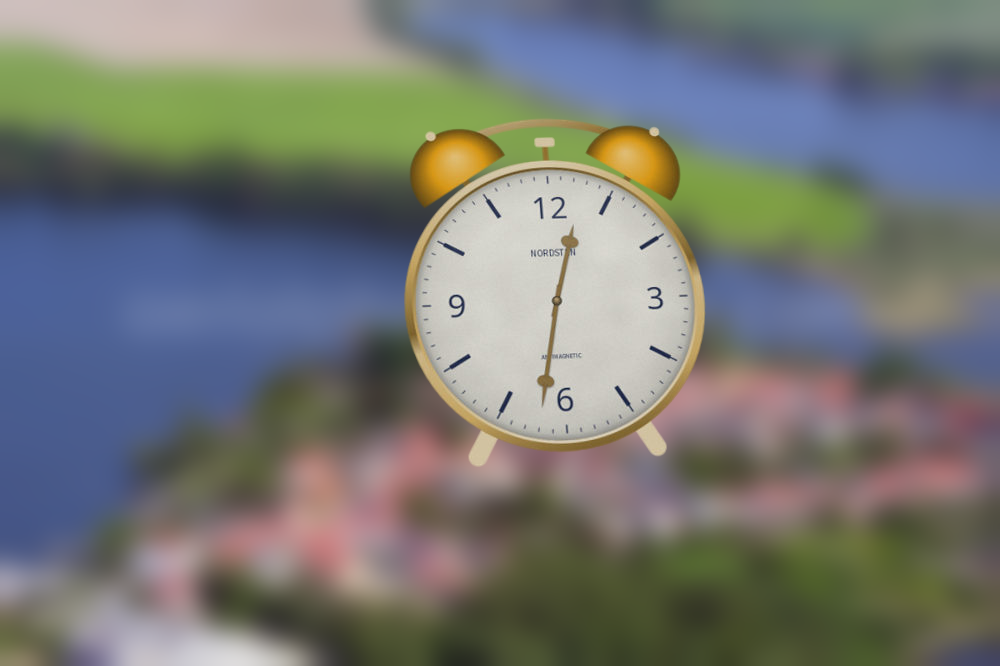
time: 12:32
